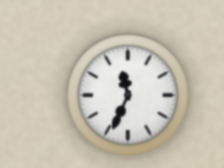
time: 11:34
